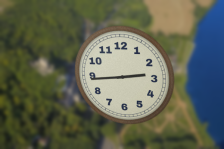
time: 2:44
